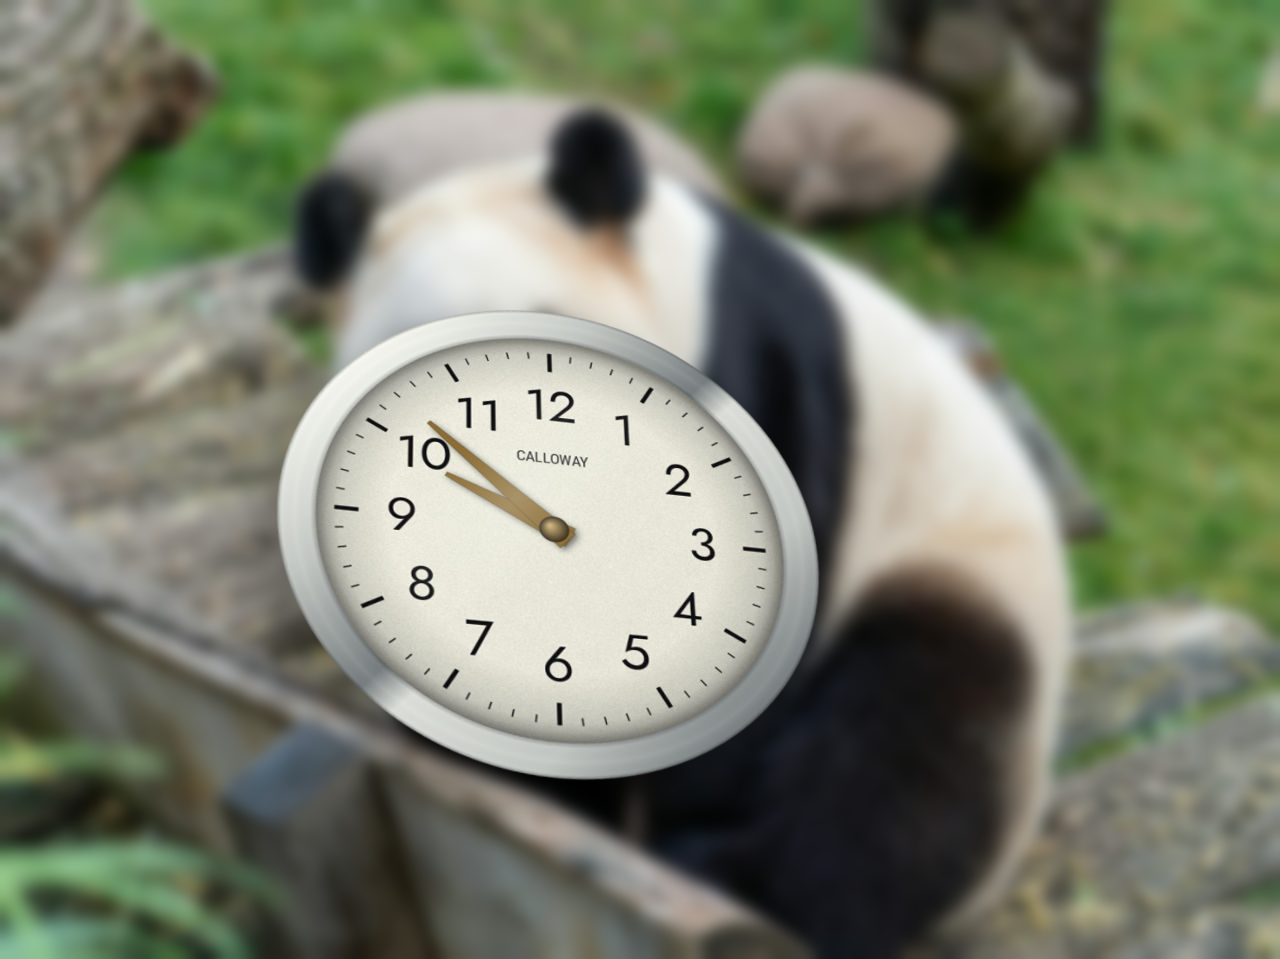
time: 9:52
